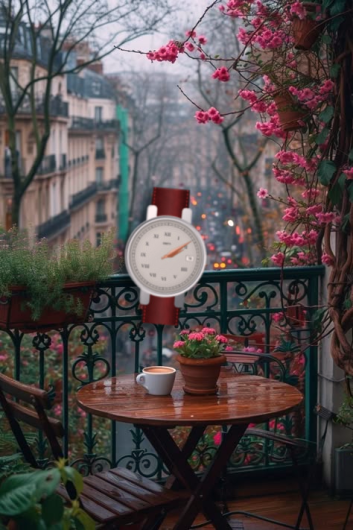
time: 2:09
